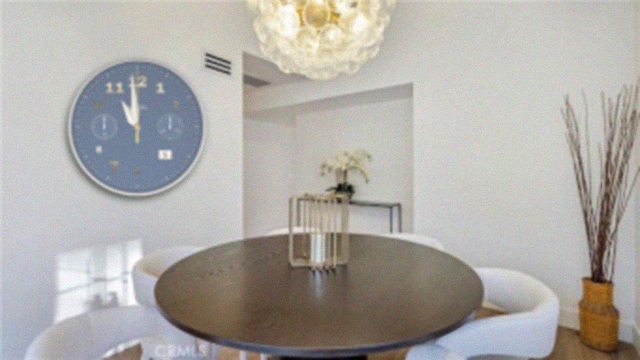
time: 10:59
